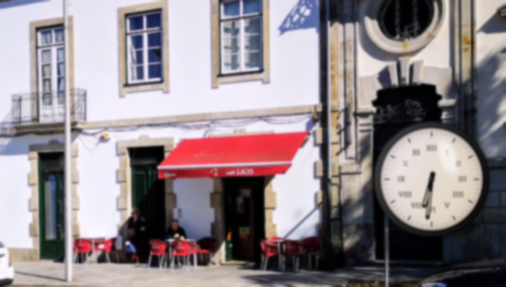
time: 6:31
